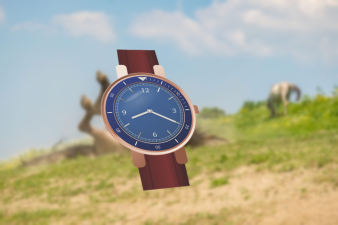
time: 8:20
